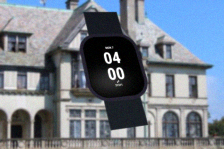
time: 4:00
